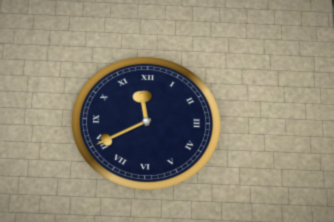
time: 11:40
